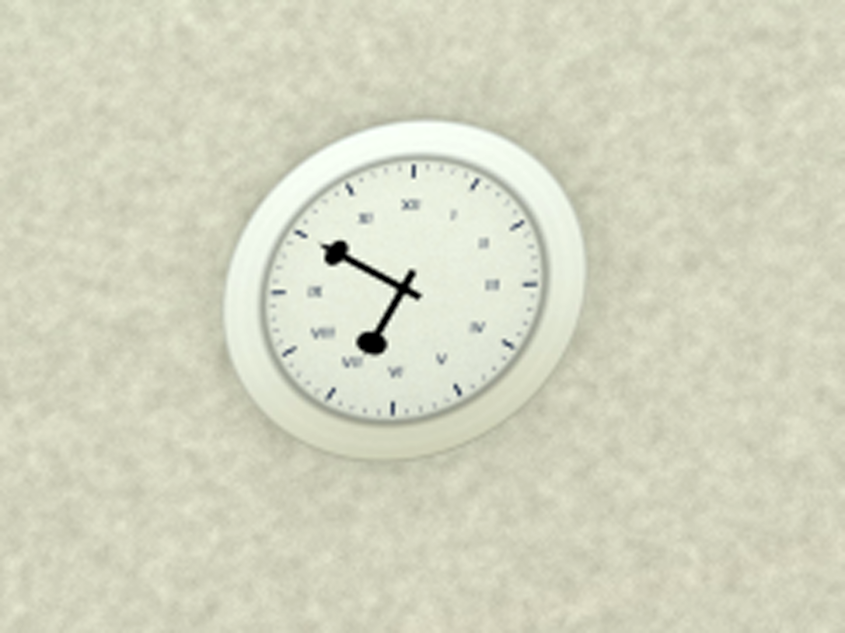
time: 6:50
